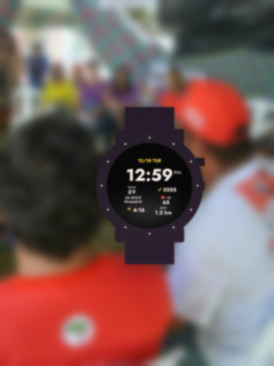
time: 12:59
